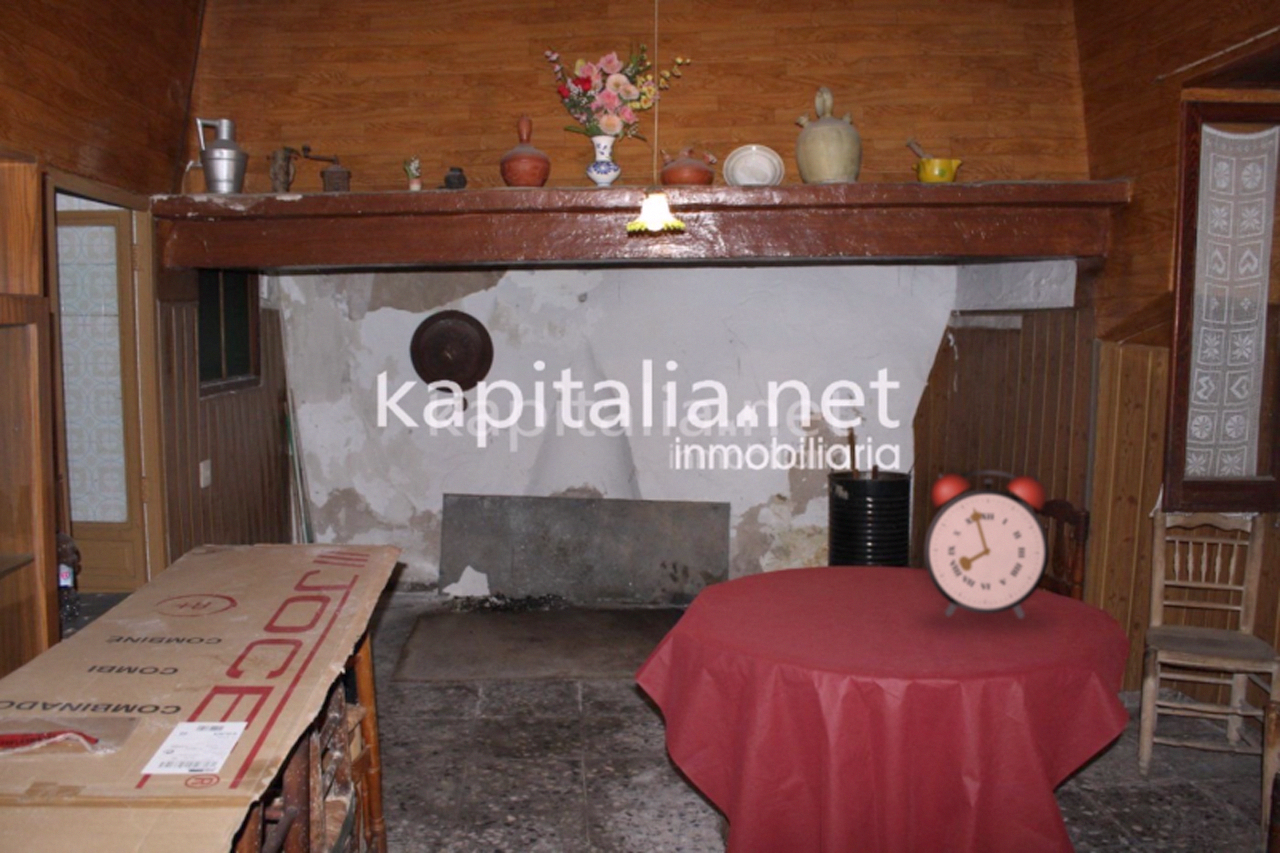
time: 7:57
